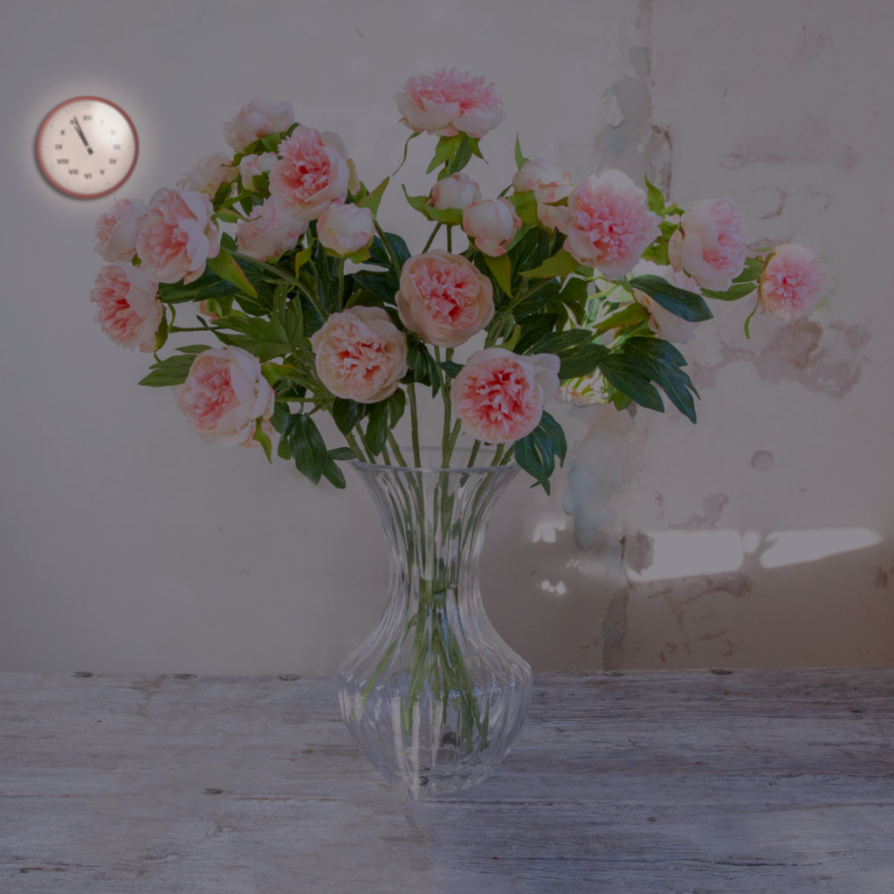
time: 10:56
